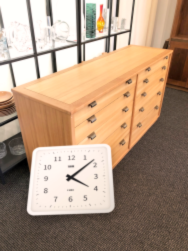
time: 4:08
